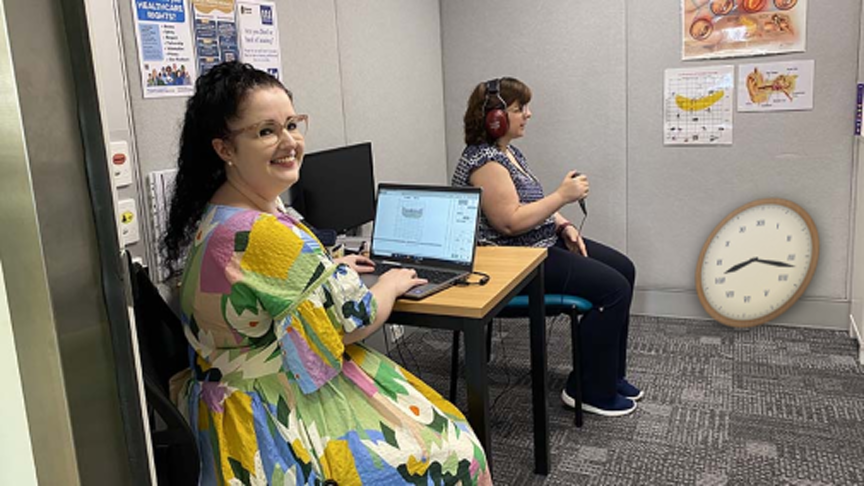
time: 8:17
